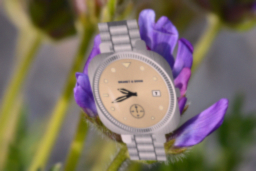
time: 9:42
